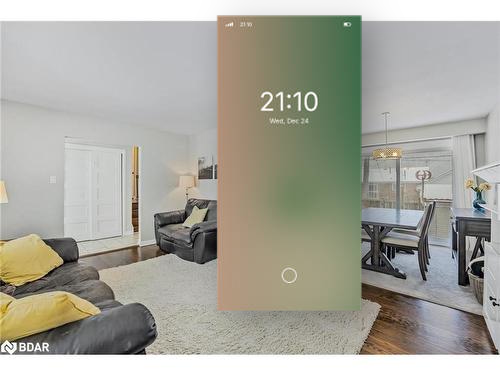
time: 21:10
